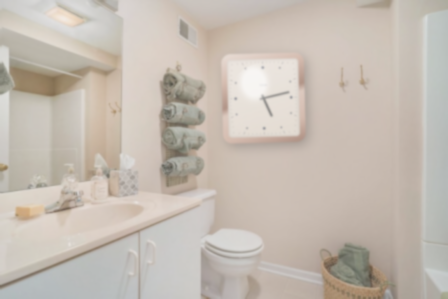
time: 5:13
